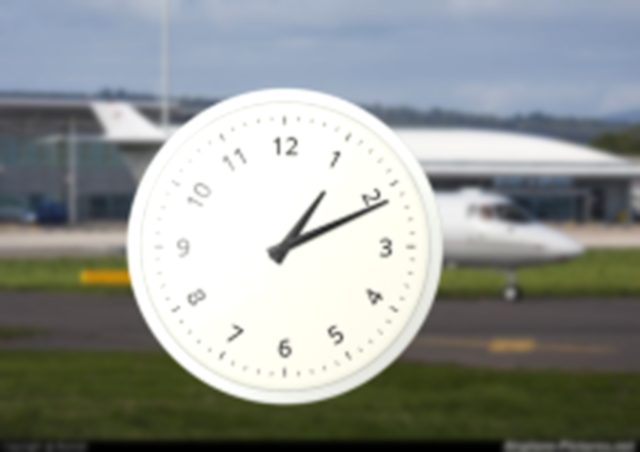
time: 1:11
